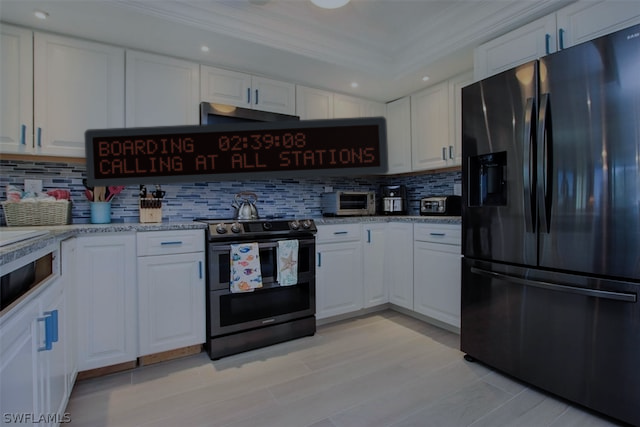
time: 2:39:08
